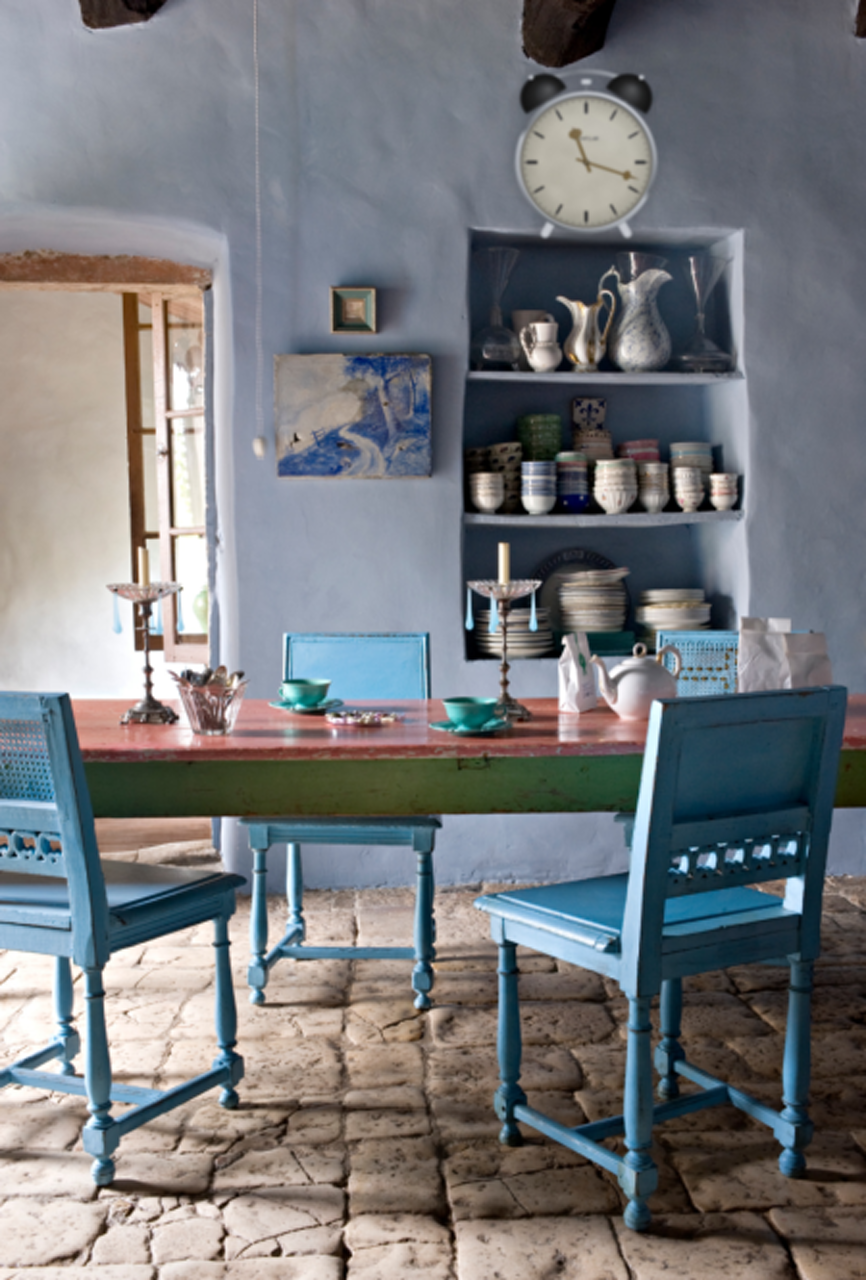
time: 11:18
